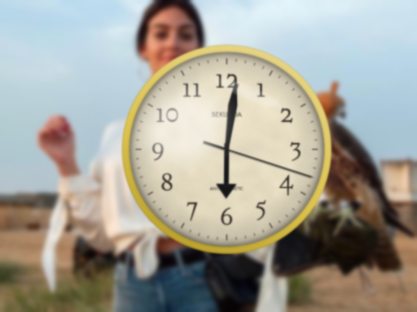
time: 6:01:18
